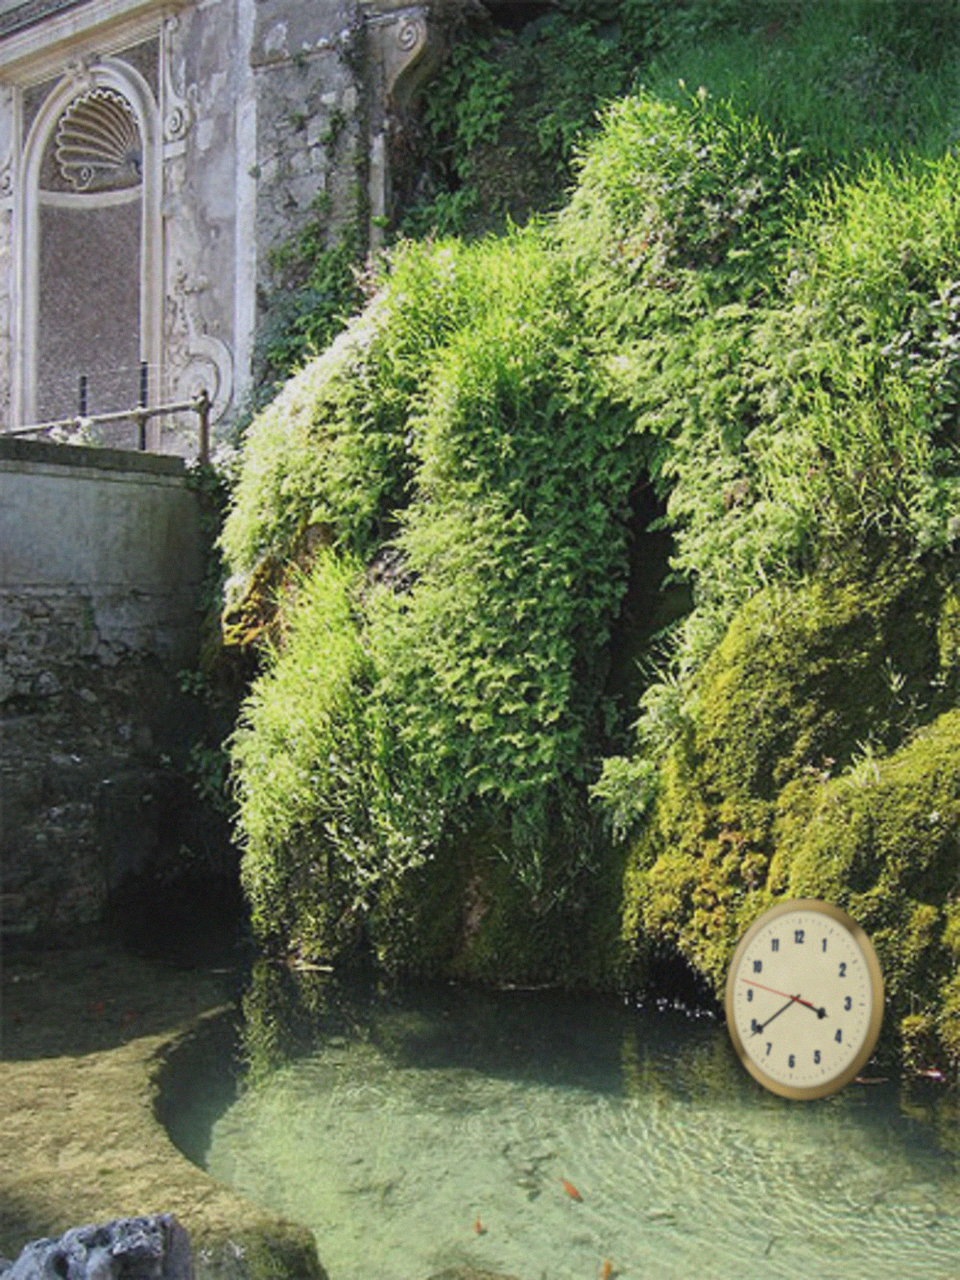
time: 3:38:47
